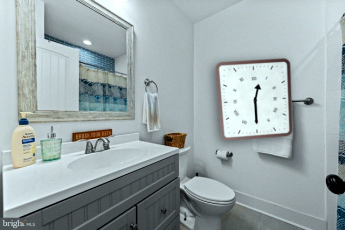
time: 12:30
